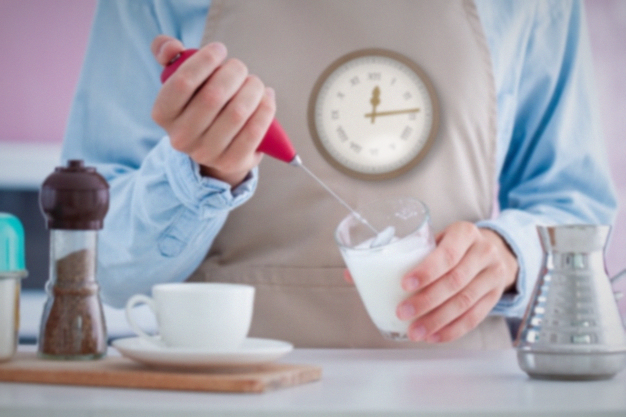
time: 12:14
